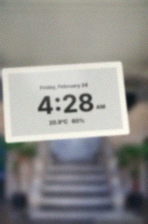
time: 4:28
